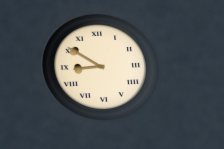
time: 8:51
